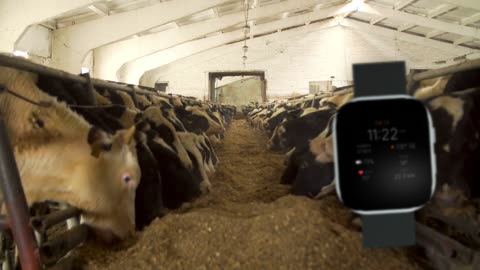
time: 11:22
